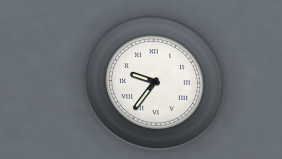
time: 9:36
